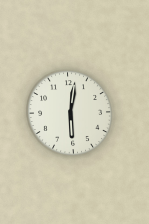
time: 6:02
